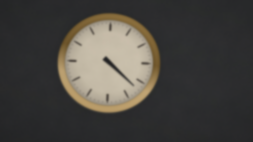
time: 4:22
